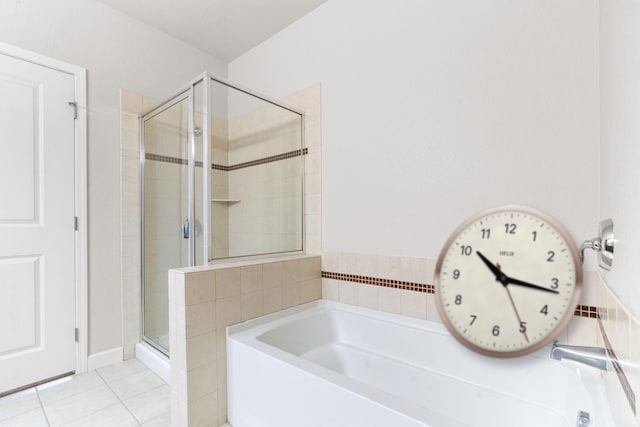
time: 10:16:25
